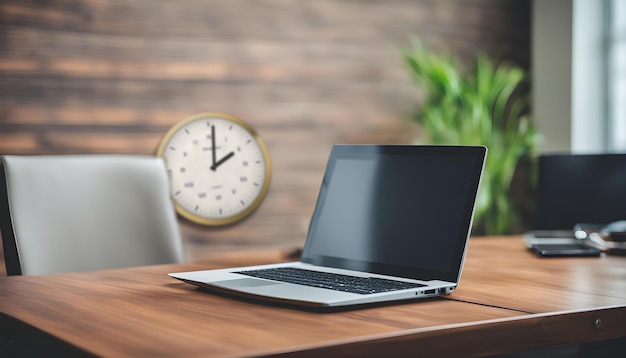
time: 2:01
